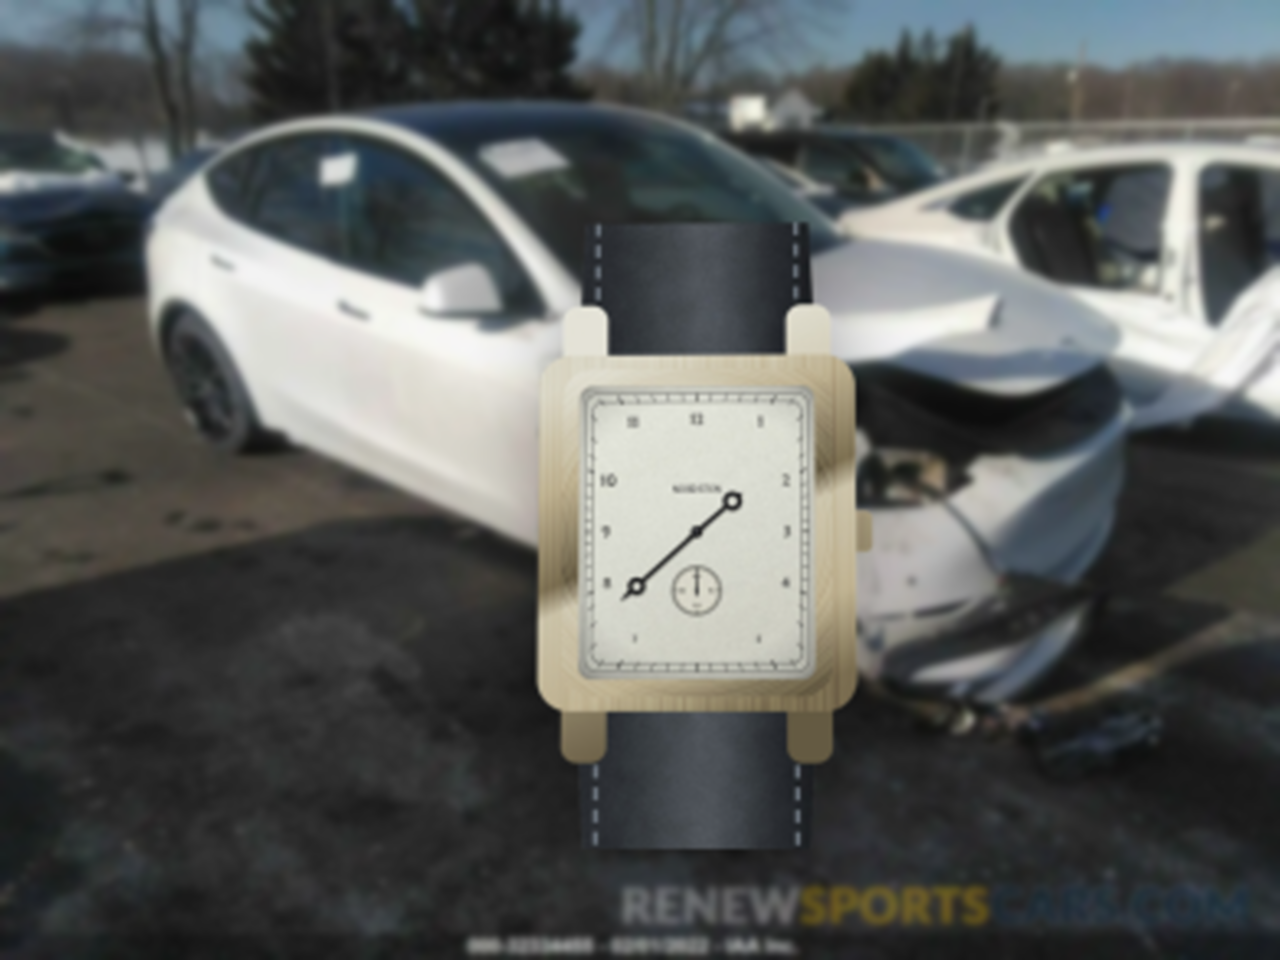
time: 1:38
